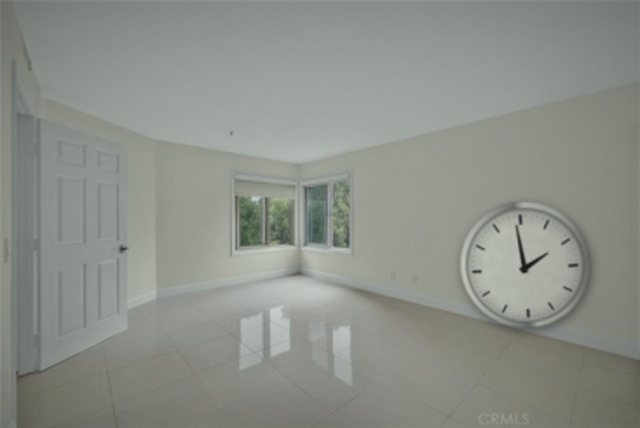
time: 1:59
